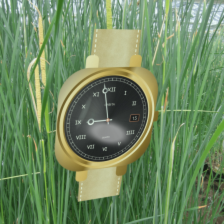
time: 8:58
